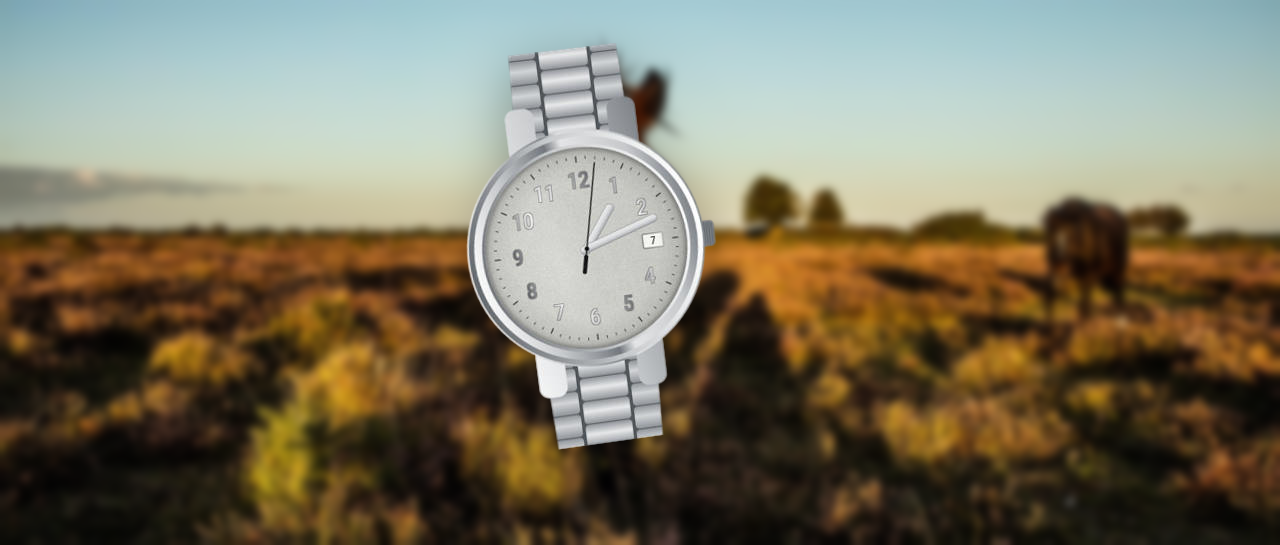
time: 1:12:02
